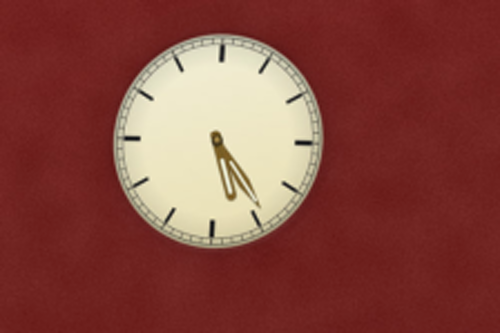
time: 5:24
